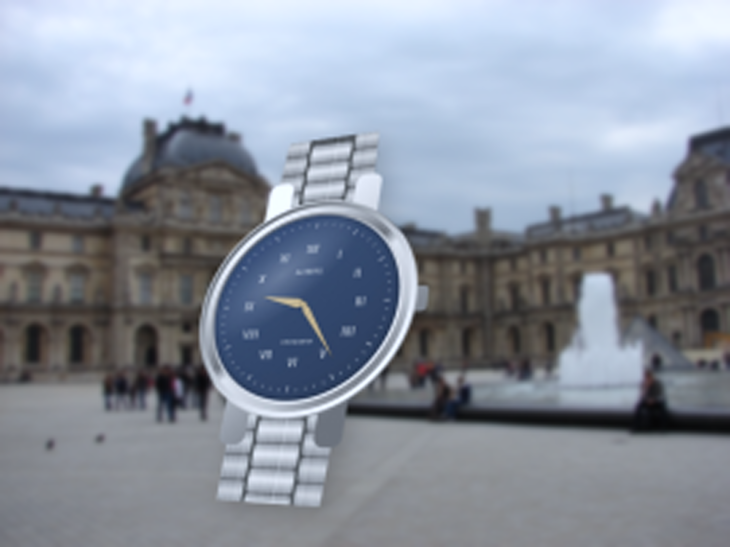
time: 9:24
